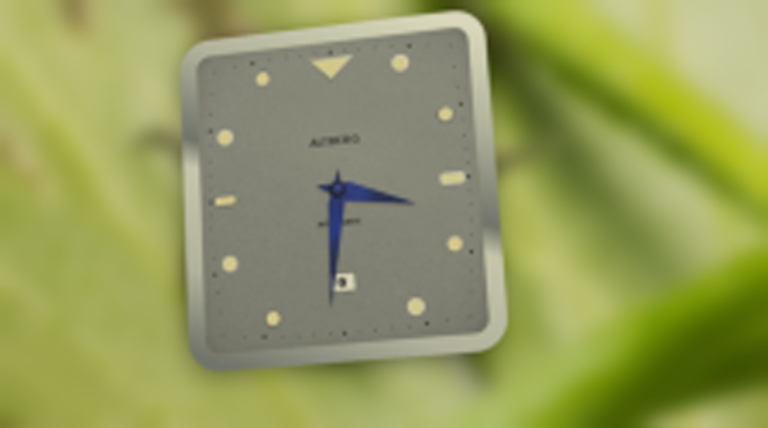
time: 3:31
